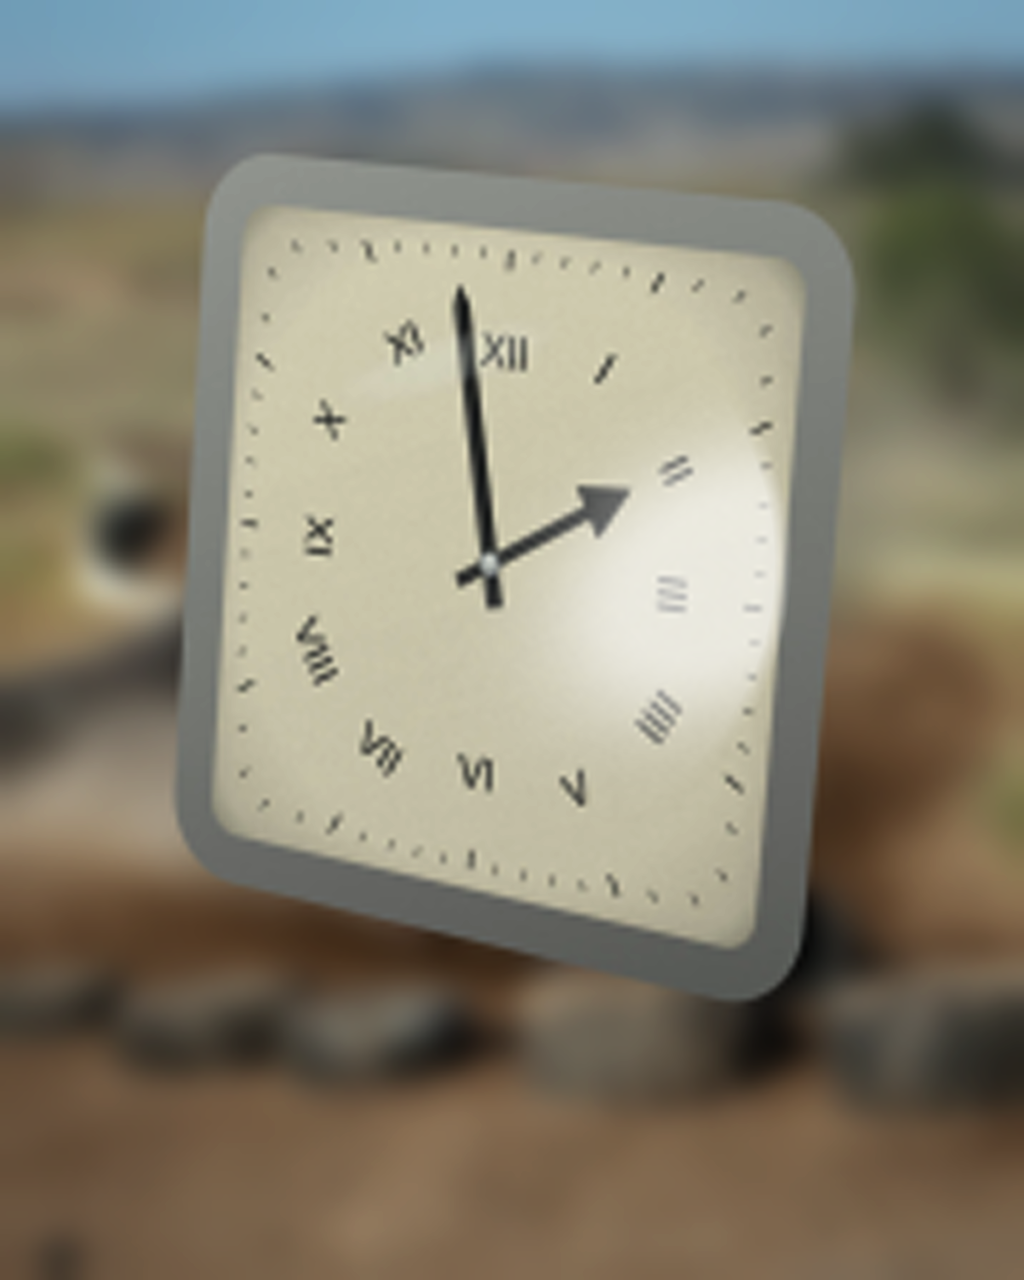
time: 1:58
